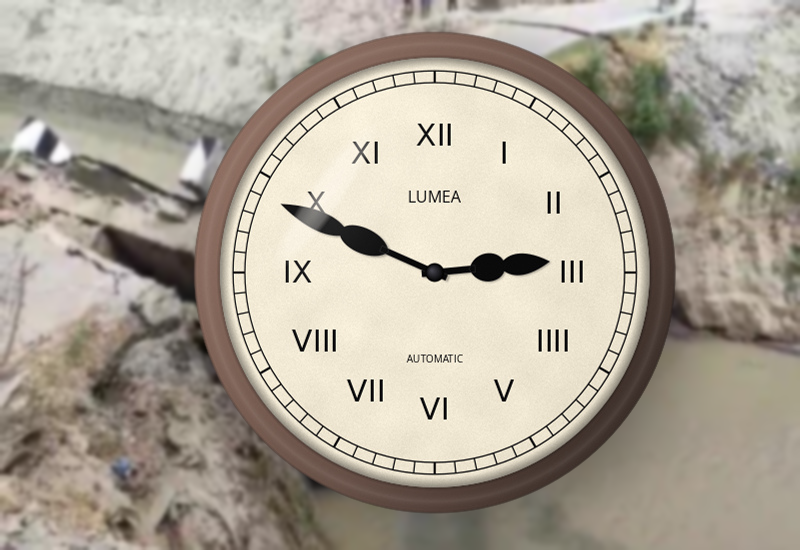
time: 2:49
